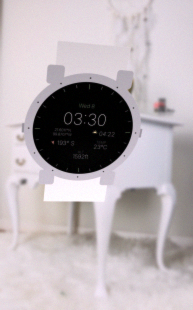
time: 3:30
